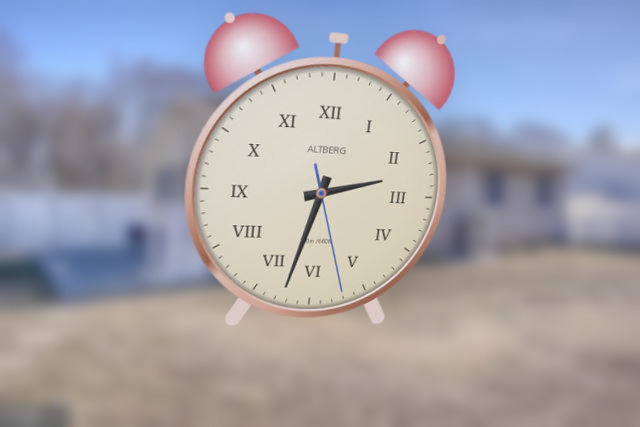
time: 2:32:27
